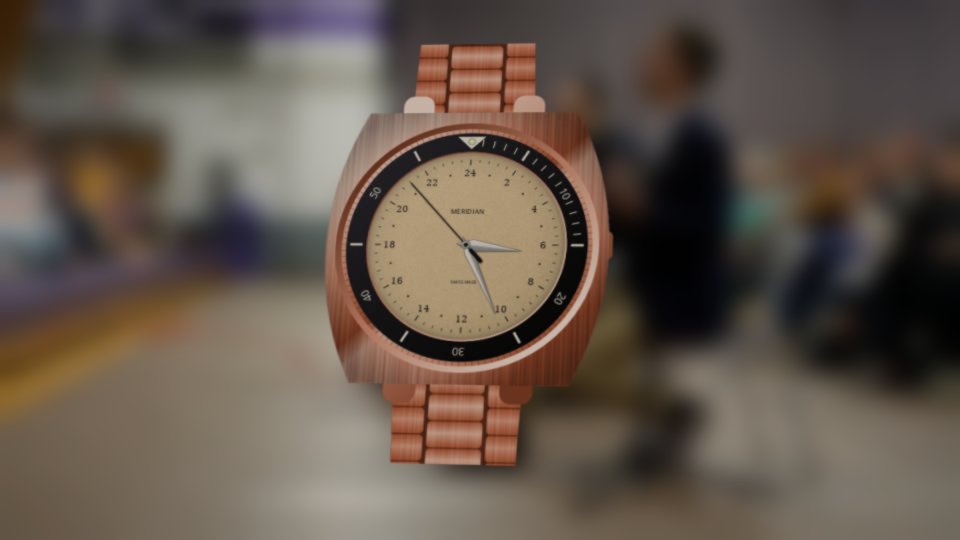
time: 6:25:53
